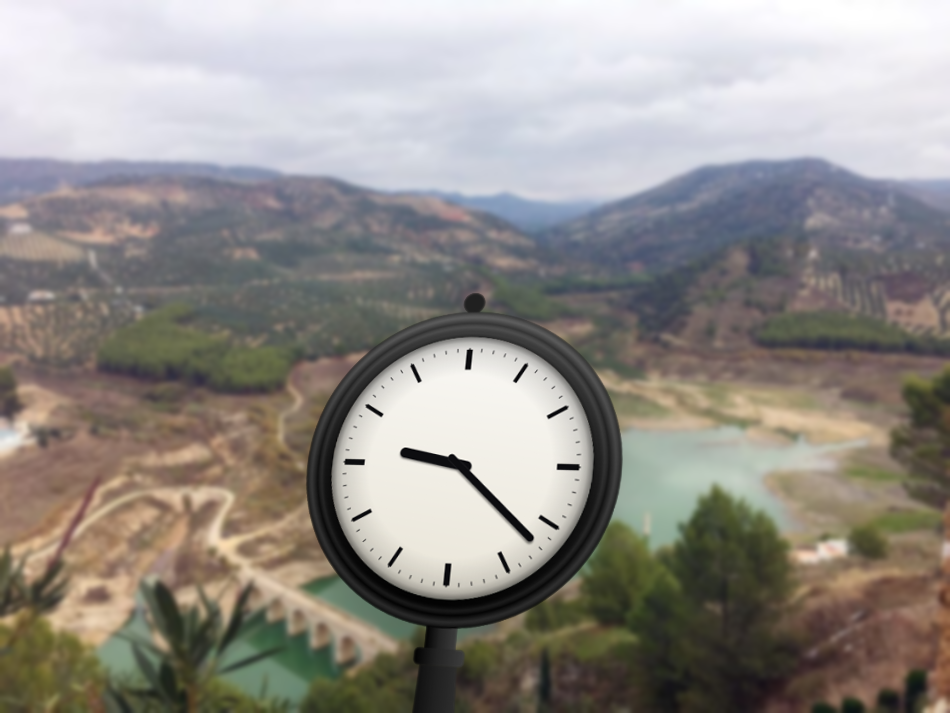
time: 9:22
